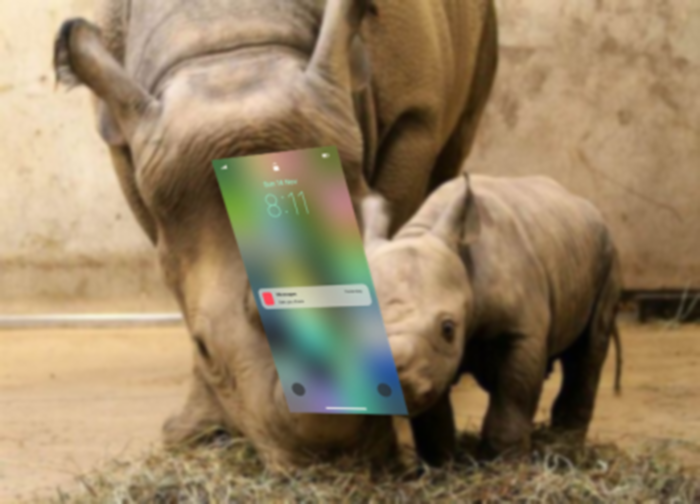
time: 8:11
